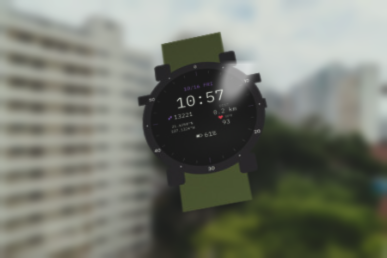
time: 10:57
